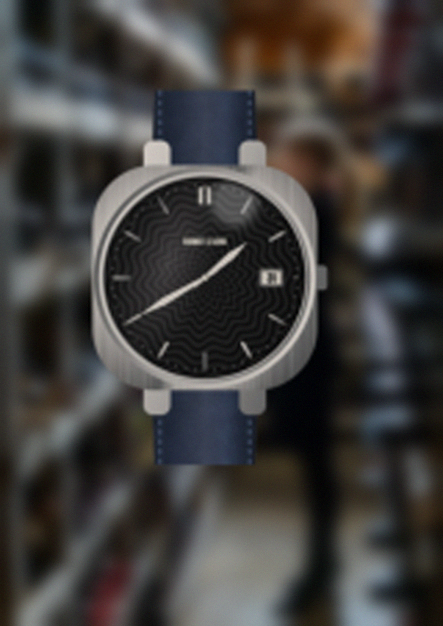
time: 1:40
